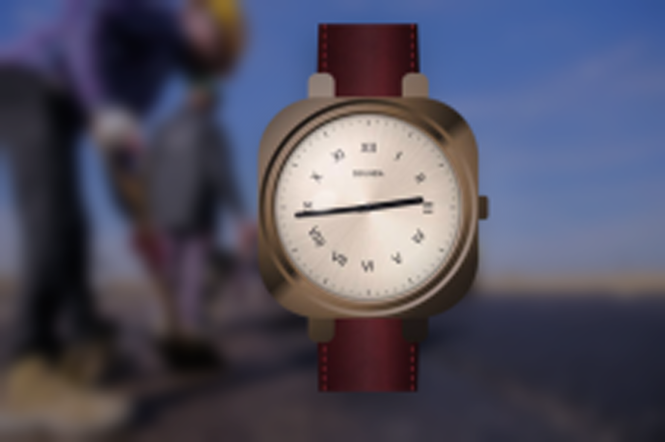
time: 2:44
